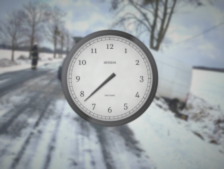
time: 7:38
